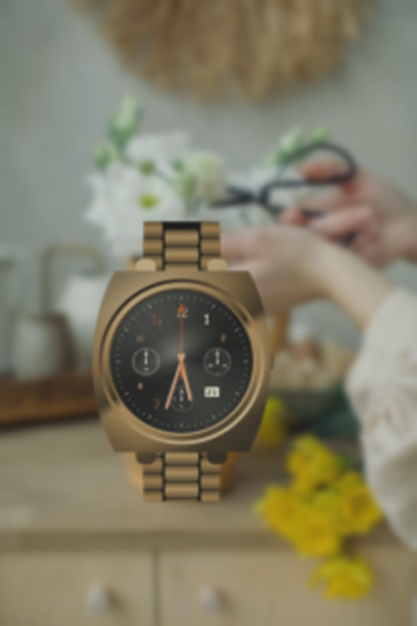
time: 5:33
